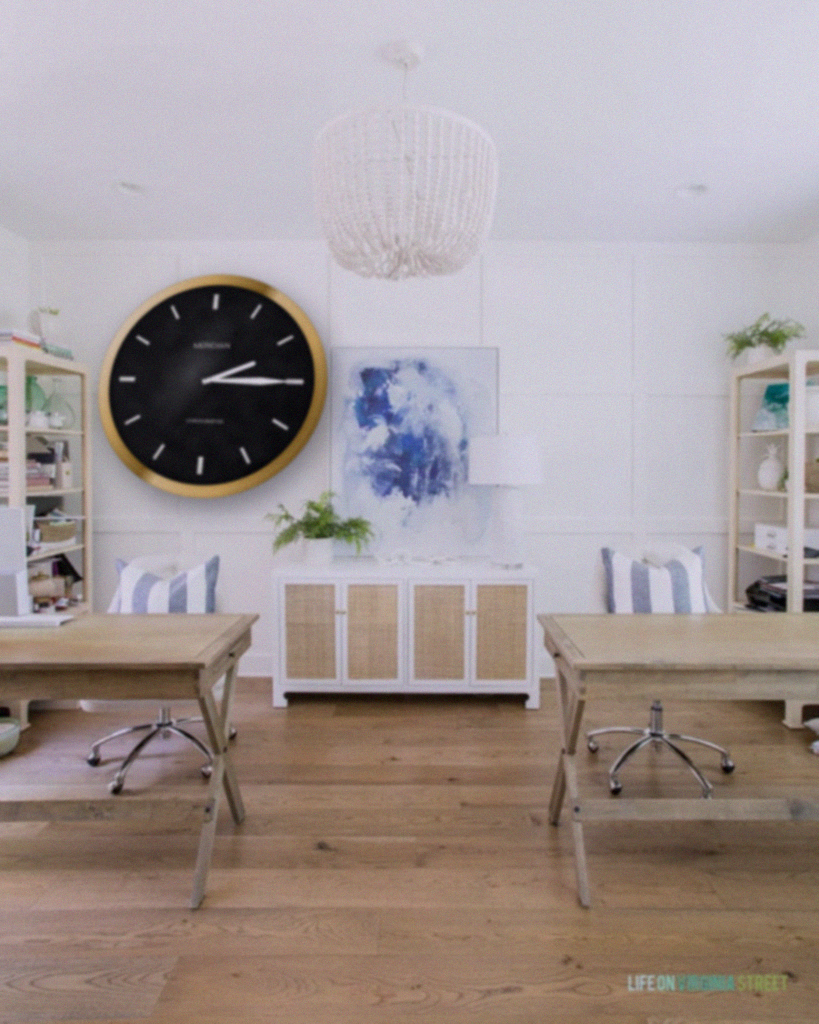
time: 2:15
